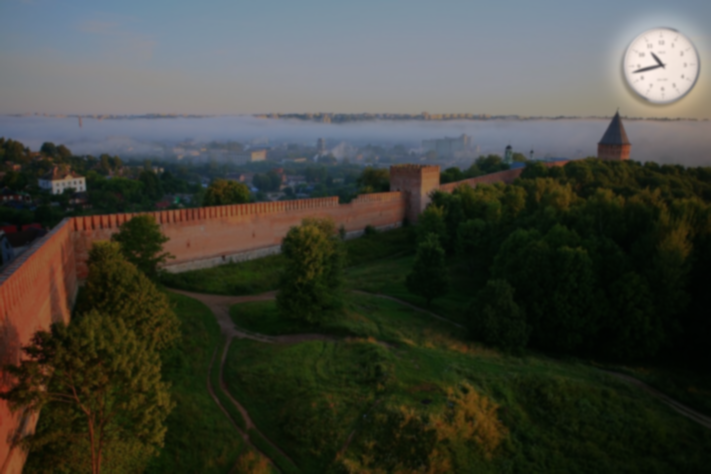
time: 10:43
